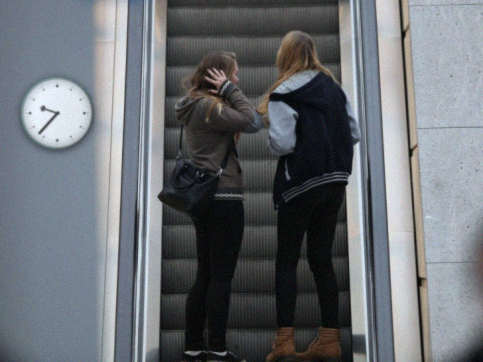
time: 9:37
